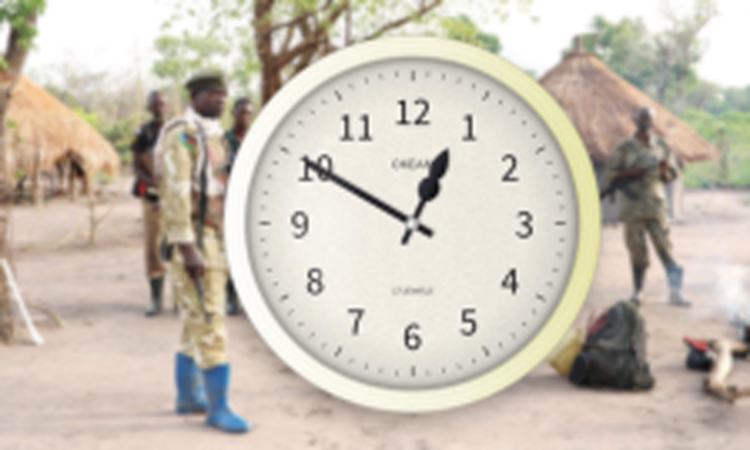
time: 12:50
